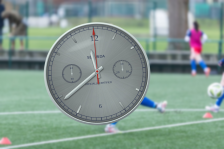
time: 11:39
